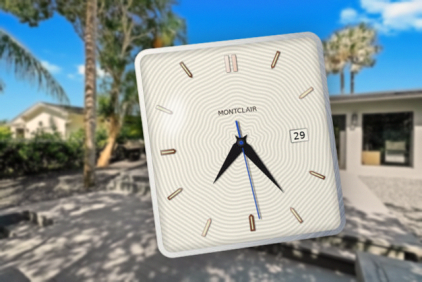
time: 7:24:29
